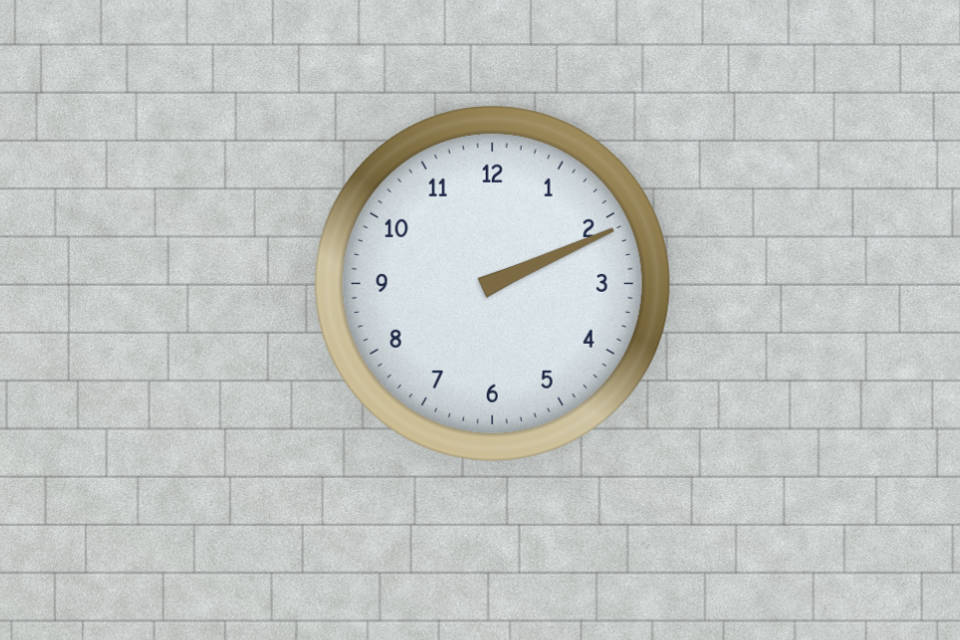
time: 2:11
